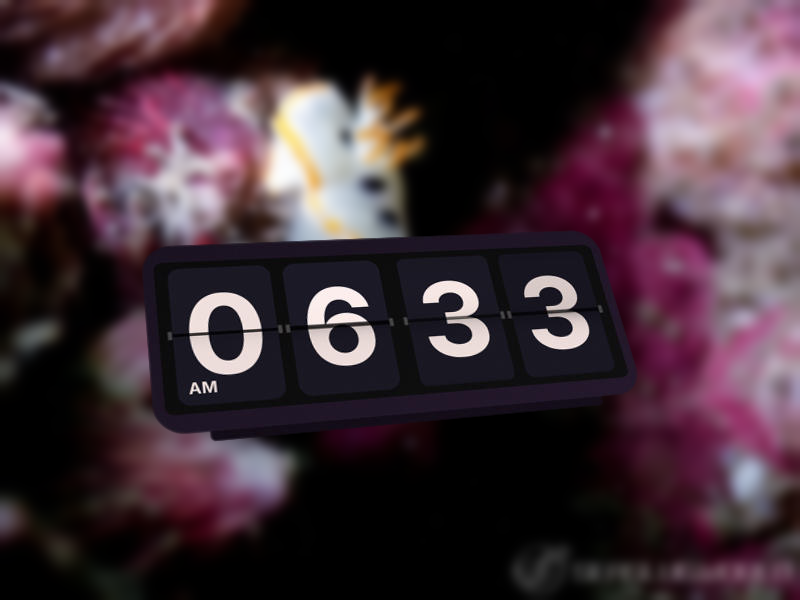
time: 6:33
